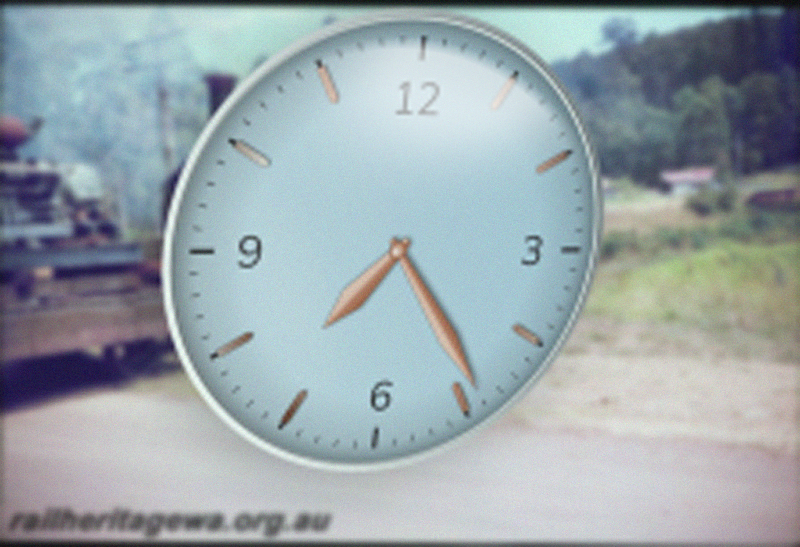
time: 7:24
